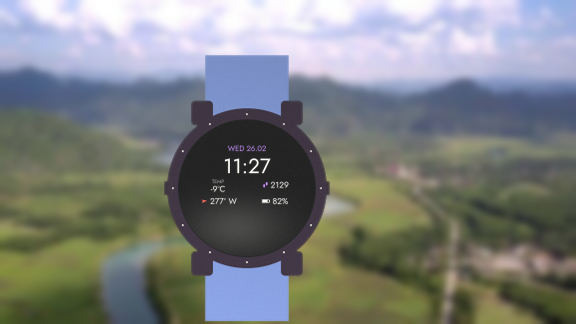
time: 11:27
